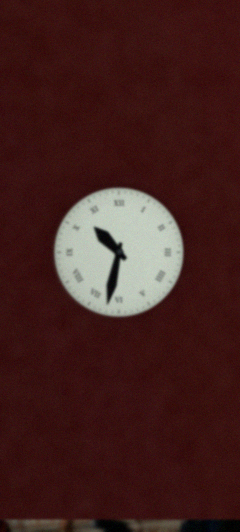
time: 10:32
